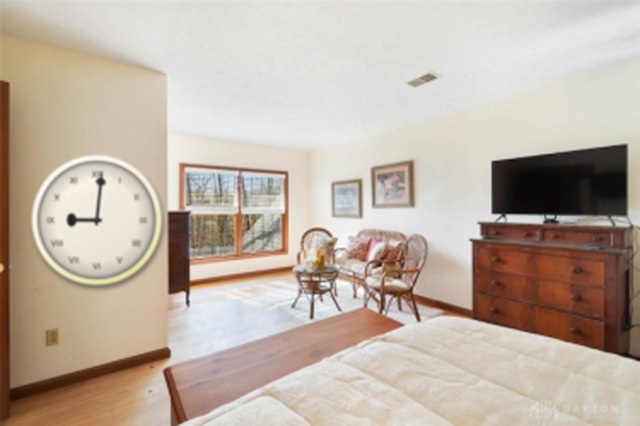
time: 9:01
